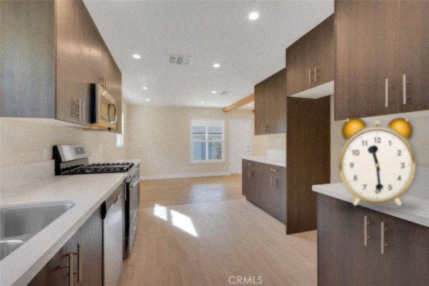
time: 11:29
